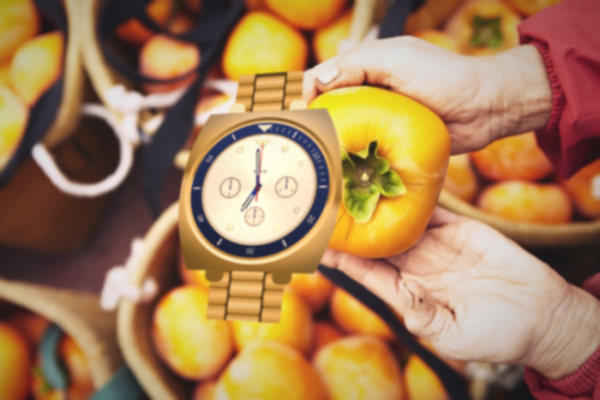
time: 6:59
